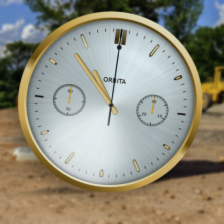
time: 10:53
